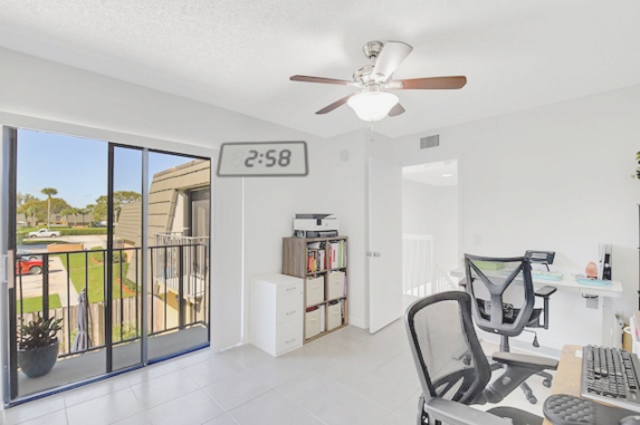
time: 2:58
